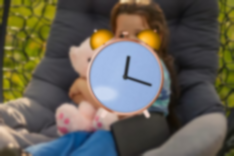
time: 12:18
